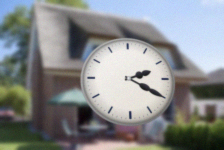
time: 2:20
